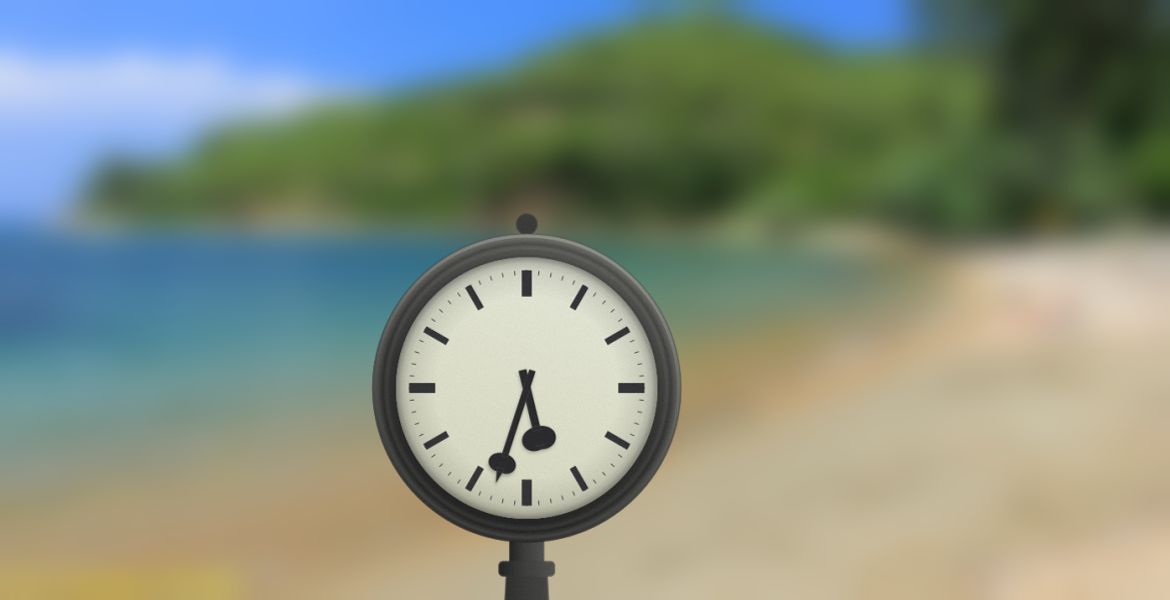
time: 5:33
